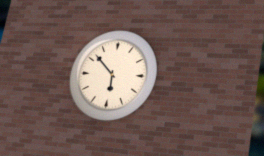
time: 5:52
